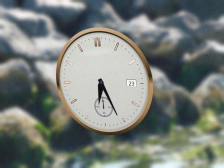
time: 6:26
